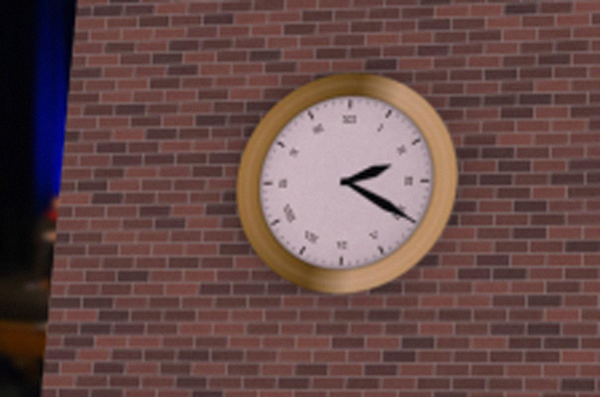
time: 2:20
